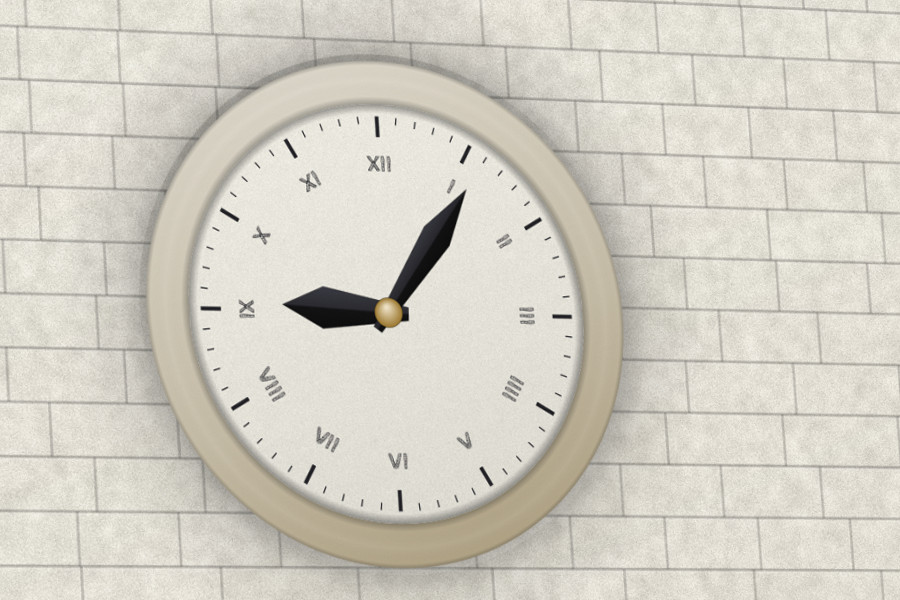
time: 9:06
